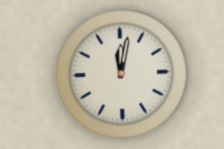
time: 12:02
